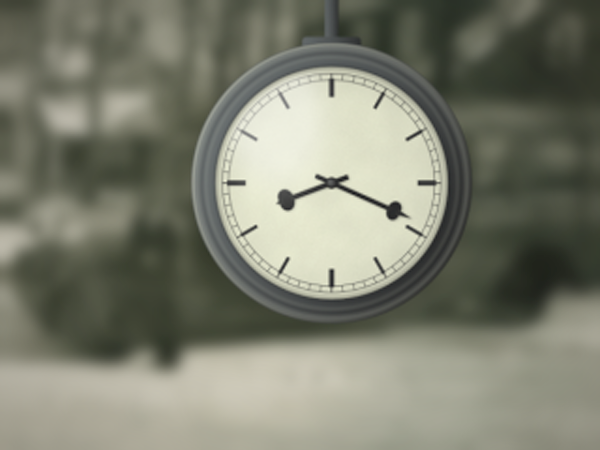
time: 8:19
